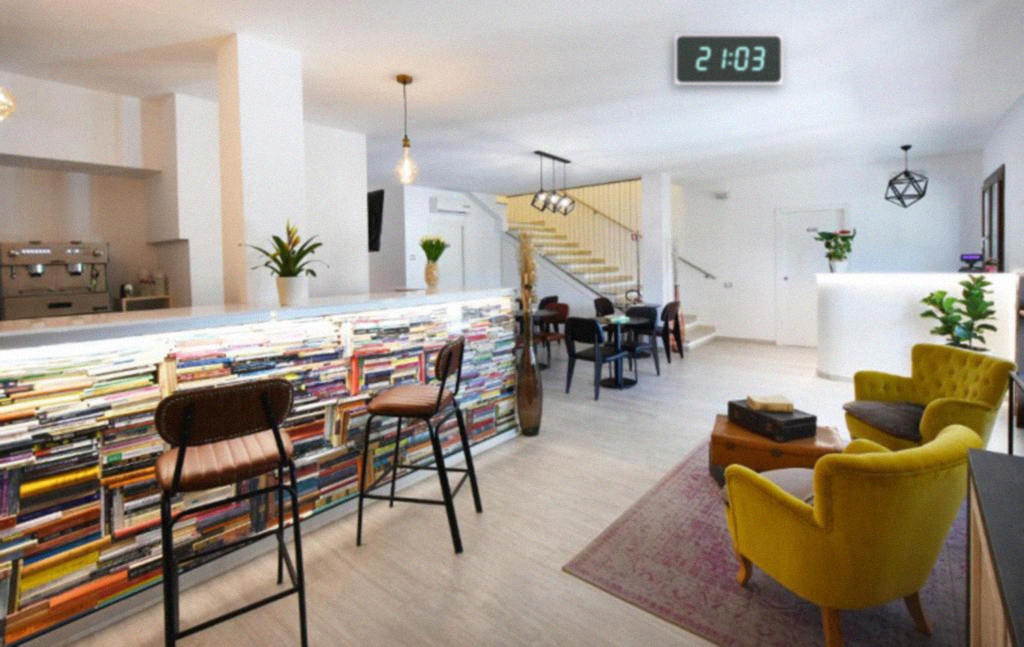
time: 21:03
